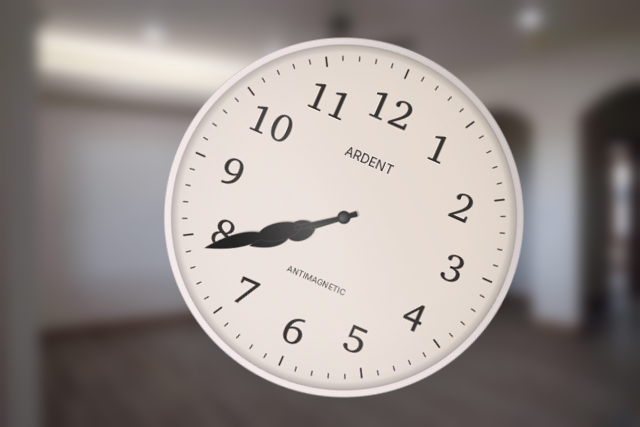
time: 7:39
